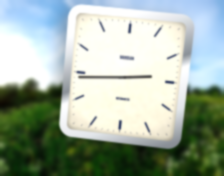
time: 2:44
